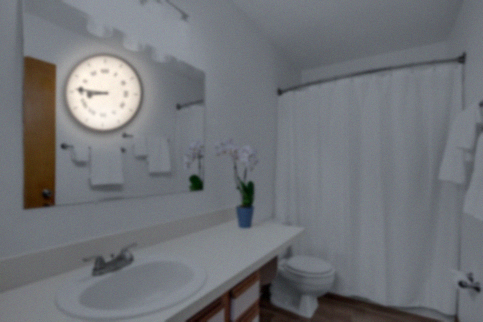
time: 8:46
